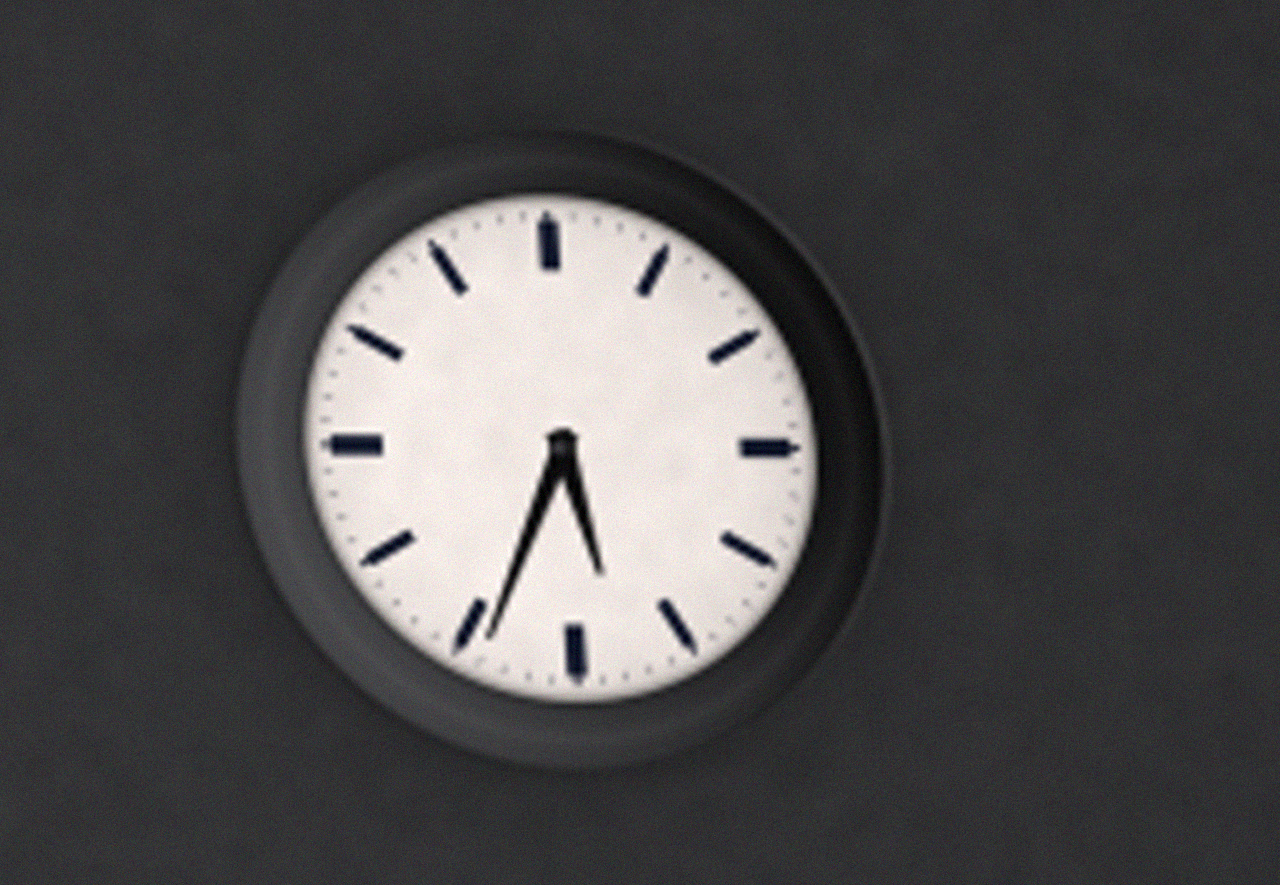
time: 5:34
